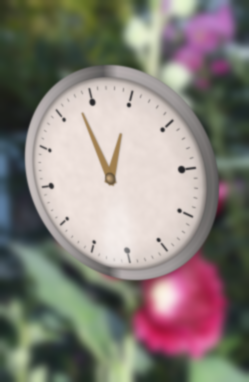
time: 12:58
